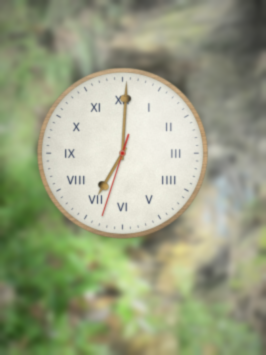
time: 7:00:33
